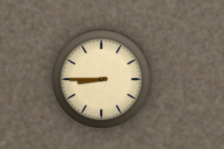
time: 8:45
